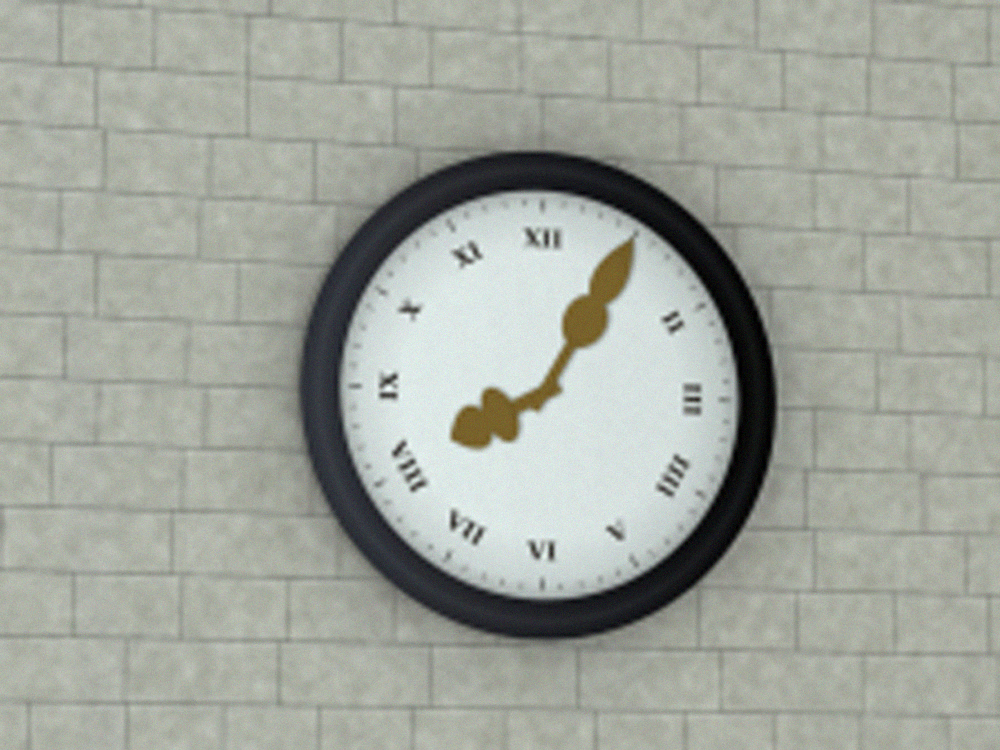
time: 8:05
